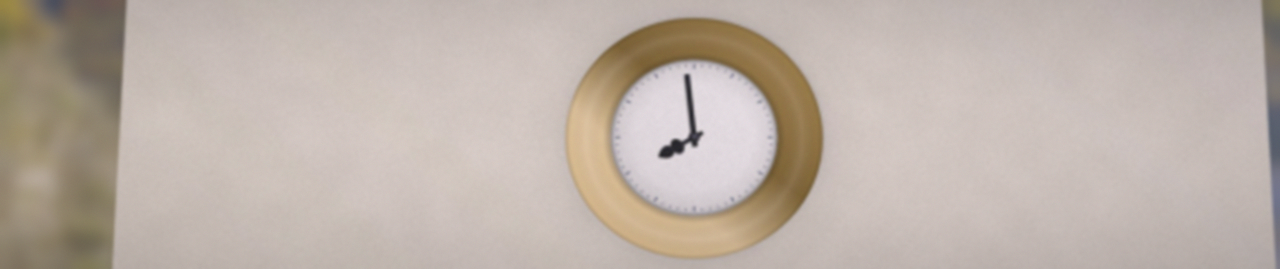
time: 7:59
